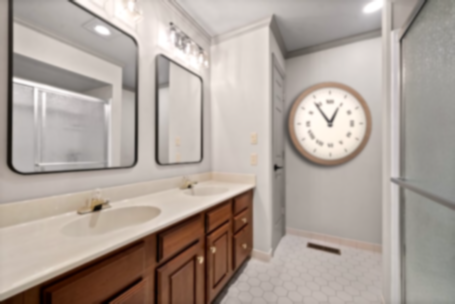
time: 12:54
